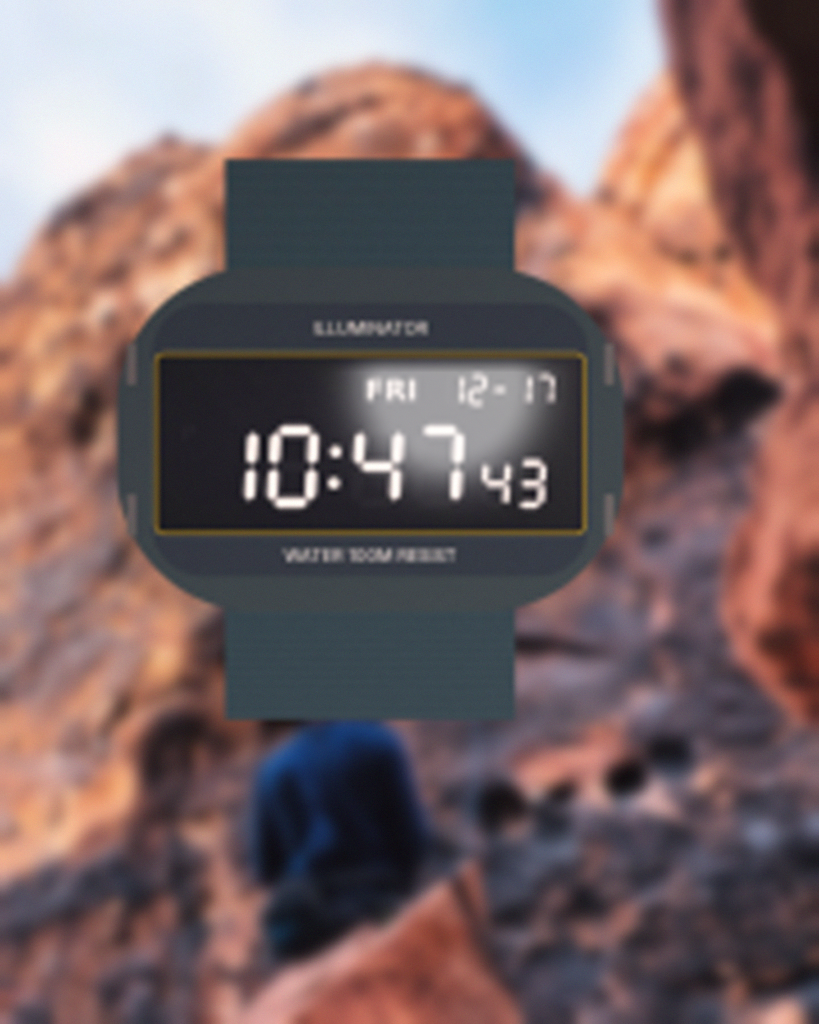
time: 10:47:43
